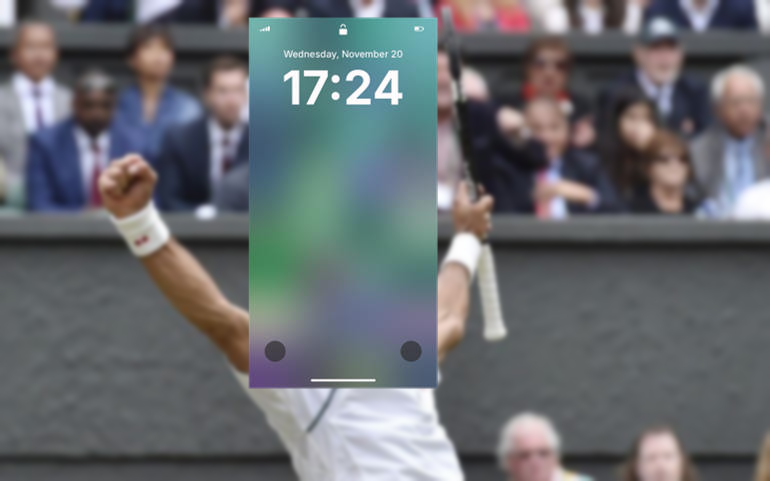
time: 17:24
